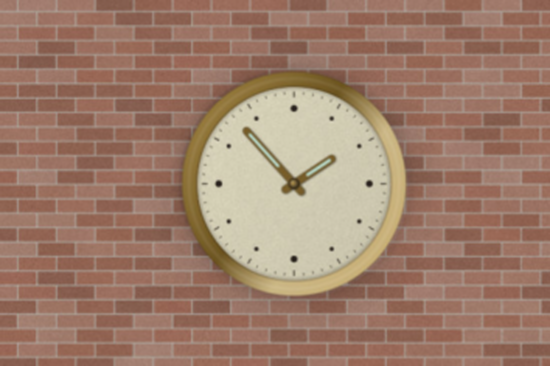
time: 1:53
